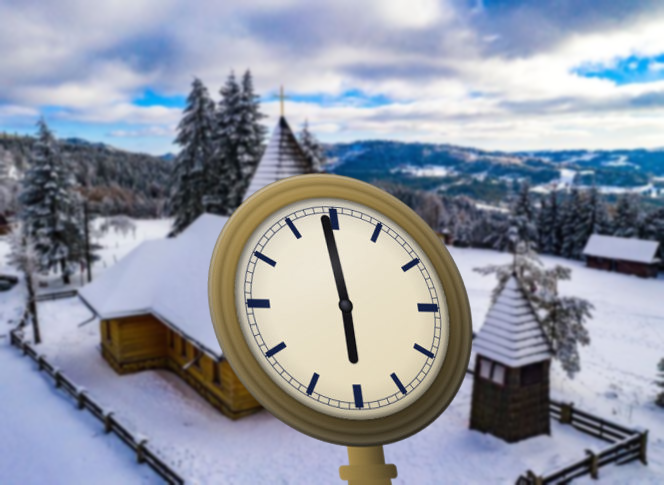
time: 5:59
